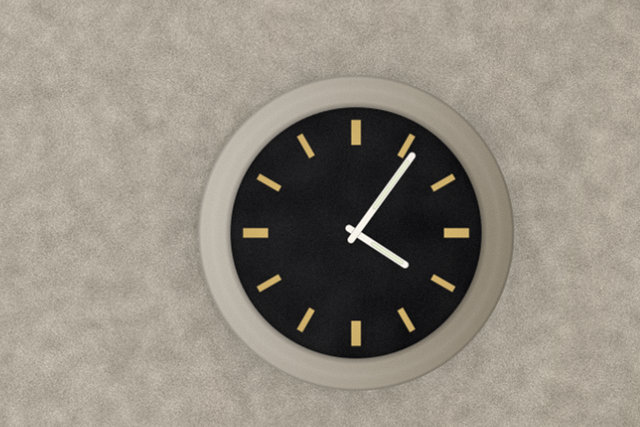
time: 4:06
